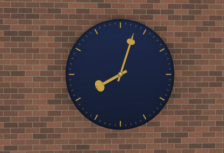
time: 8:03
